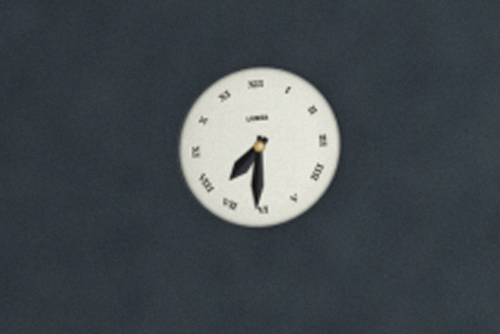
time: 7:31
